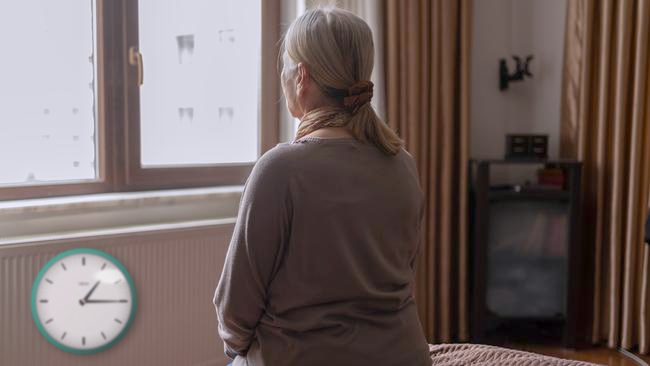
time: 1:15
